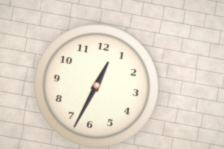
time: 12:33
